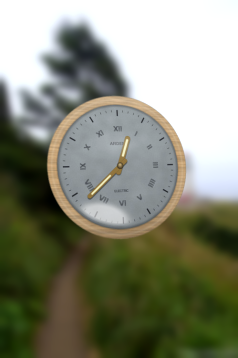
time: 12:38
